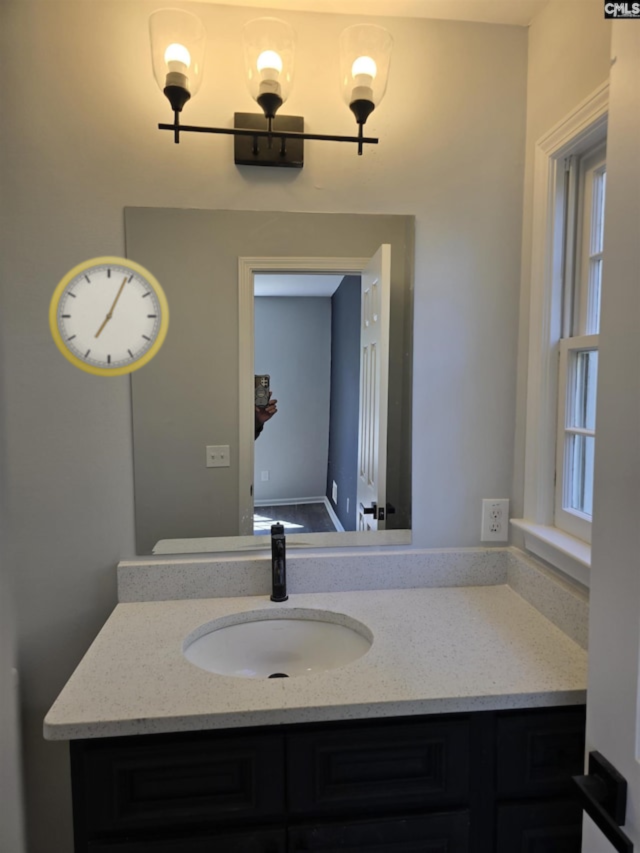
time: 7:04
